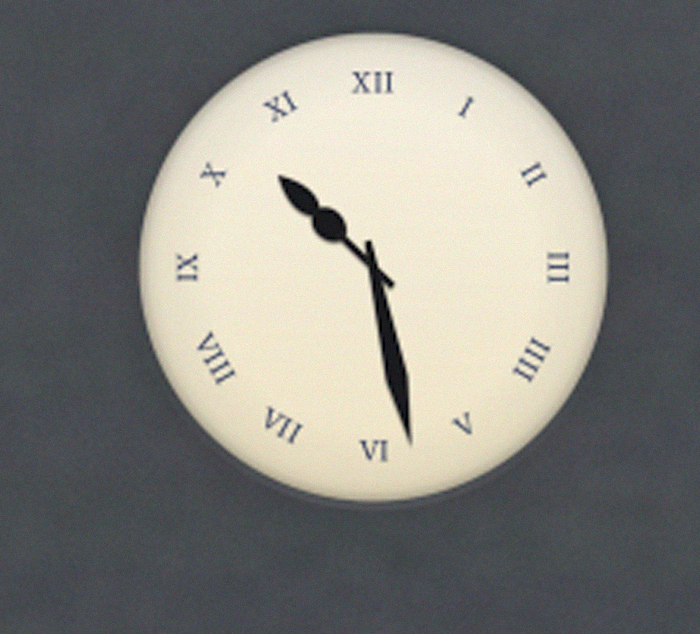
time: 10:28
